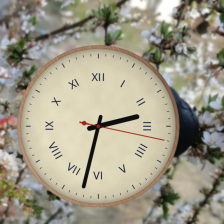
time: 2:32:17
